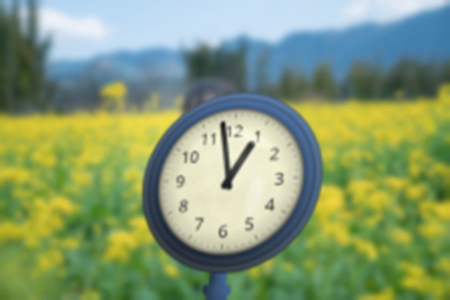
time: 12:58
